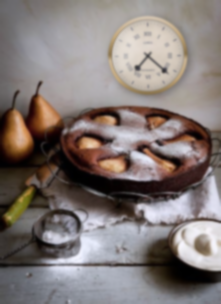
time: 7:22
